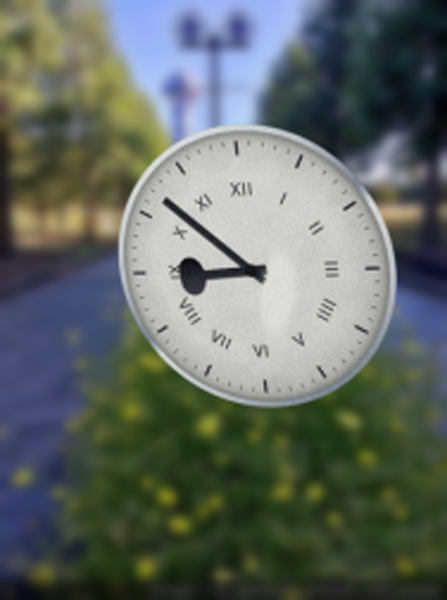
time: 8:52
